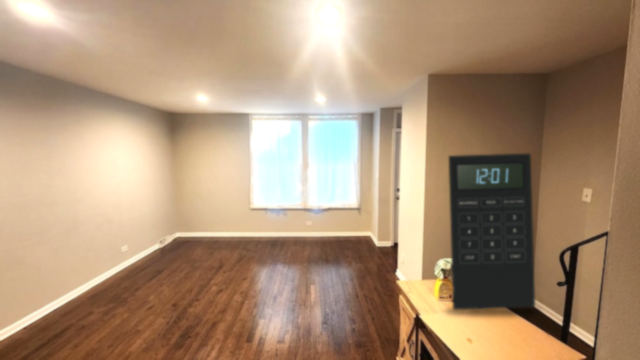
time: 12:01
